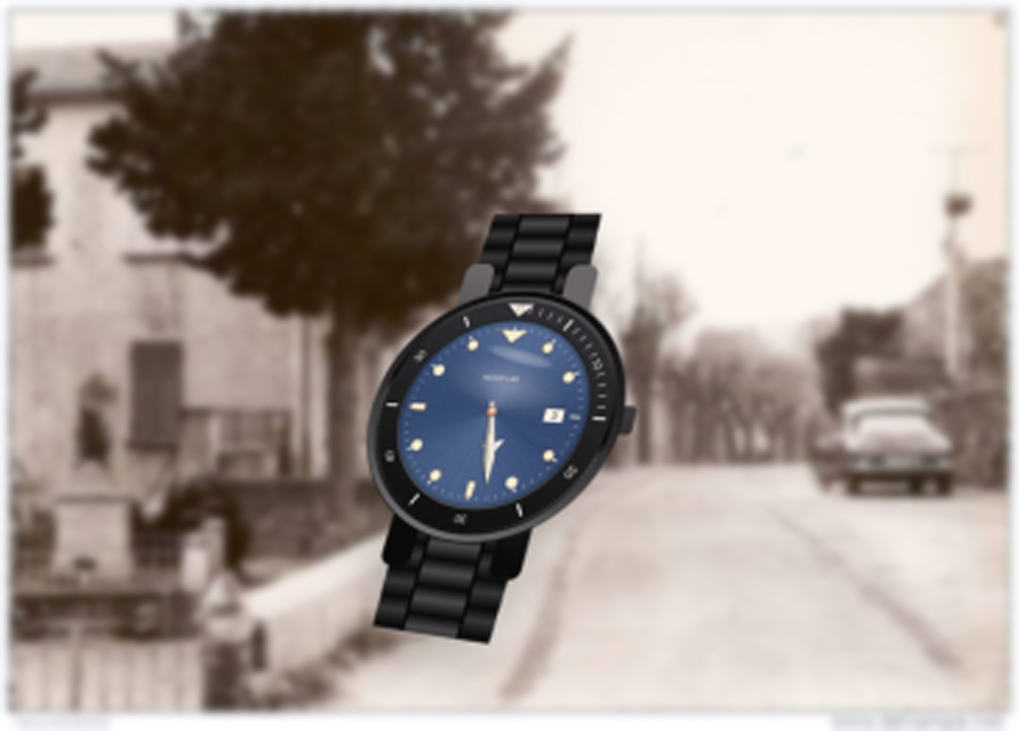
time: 5:28
